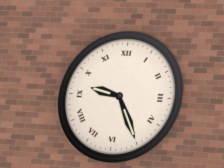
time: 9:25
